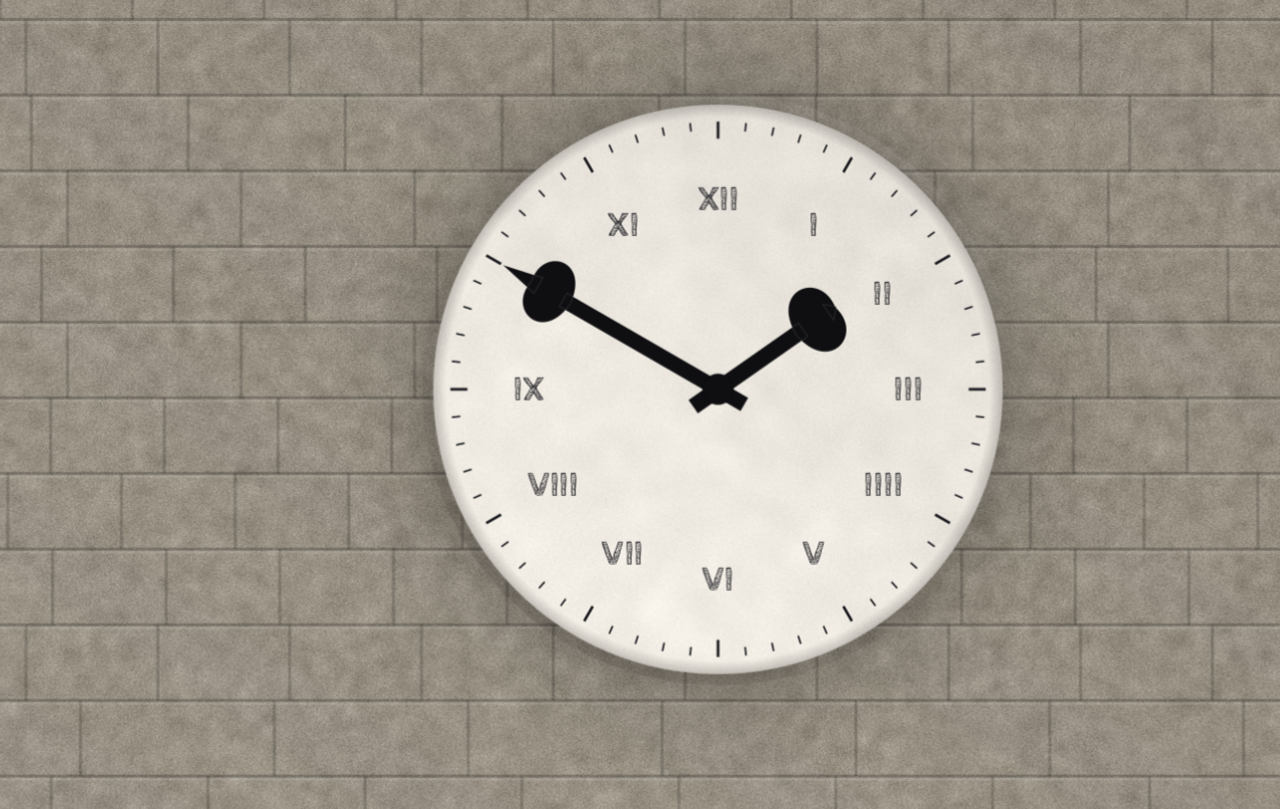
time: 1:50
